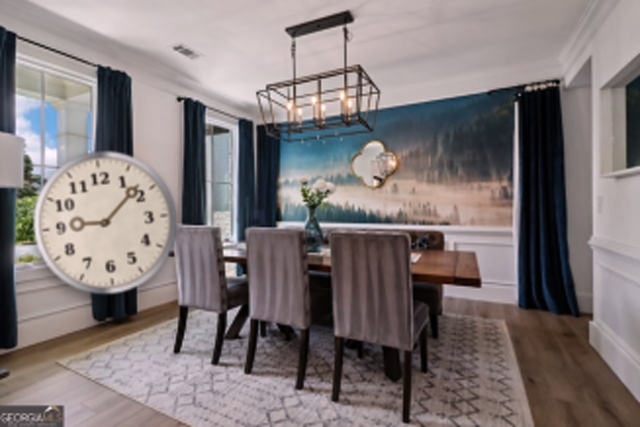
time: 9:08
